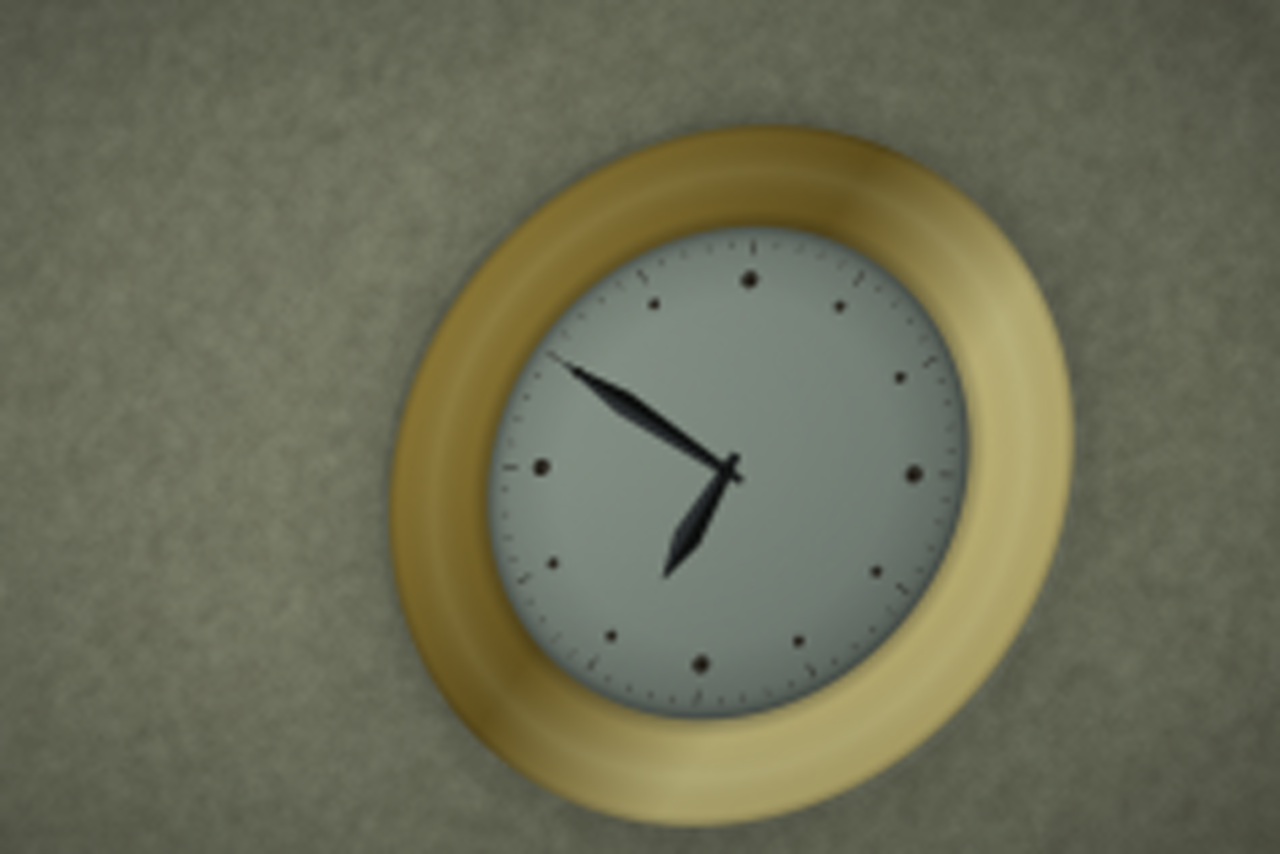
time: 6:50
